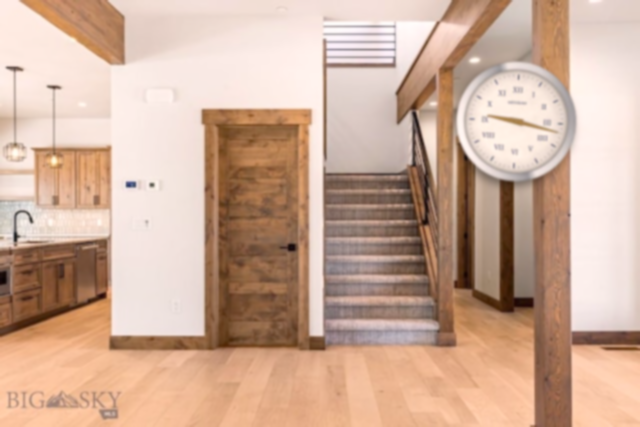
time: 9:17
